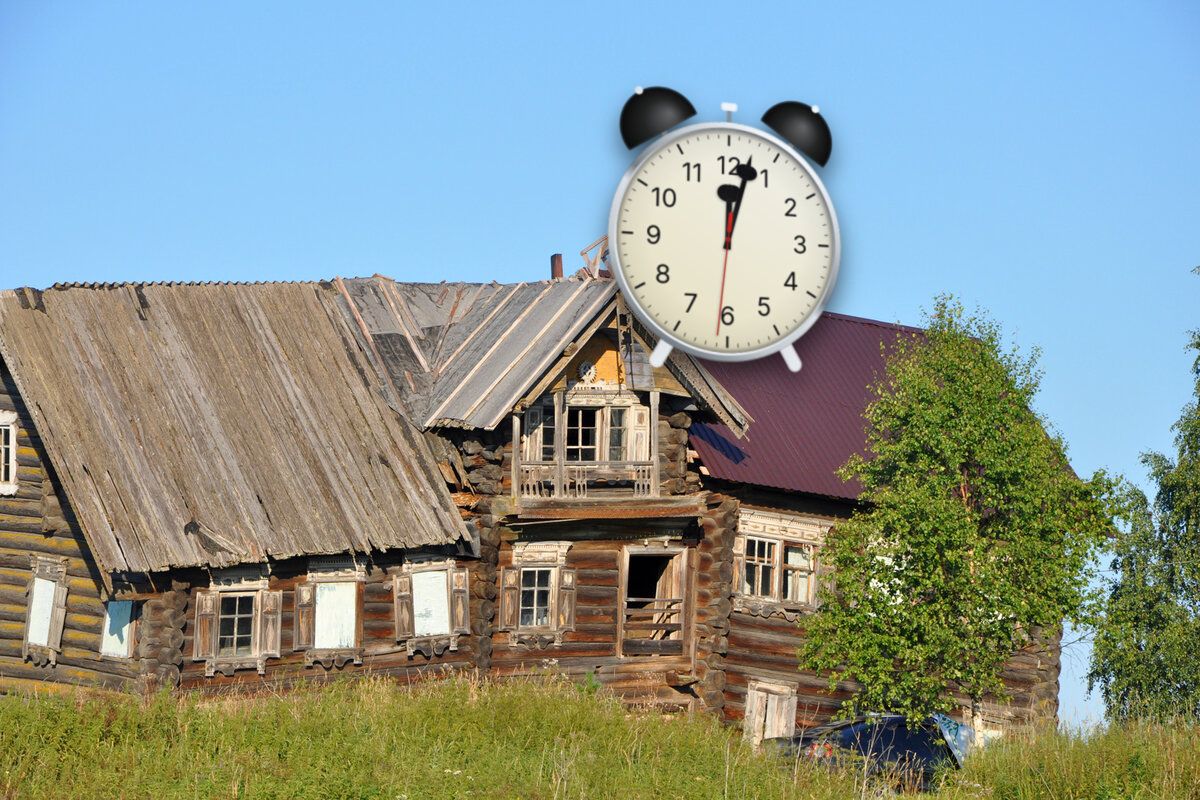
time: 12:02:31
